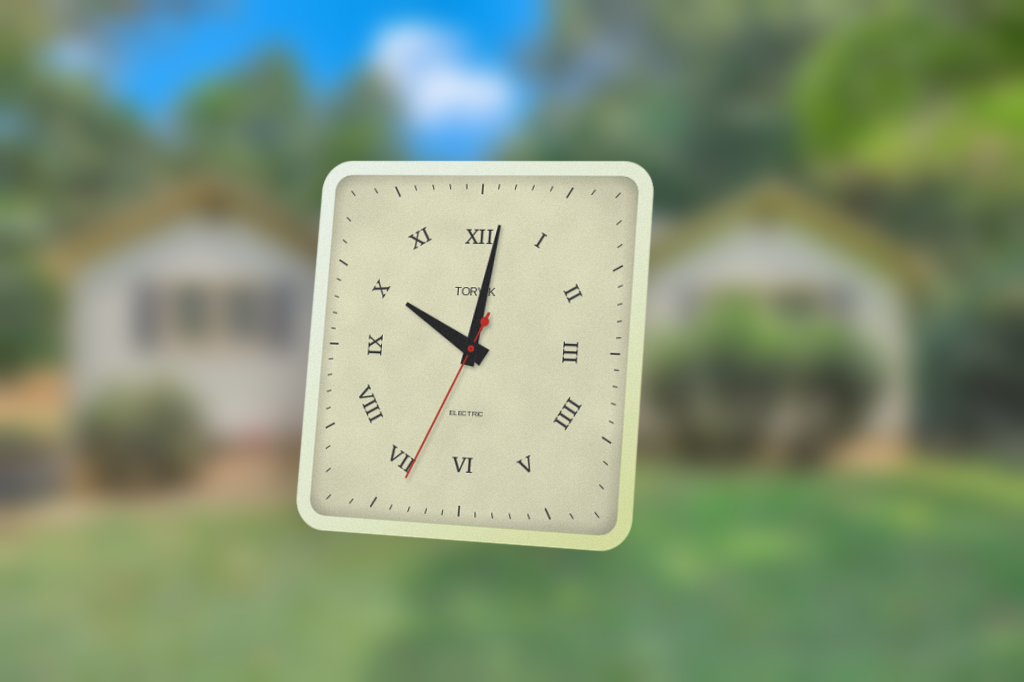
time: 10:01:34
